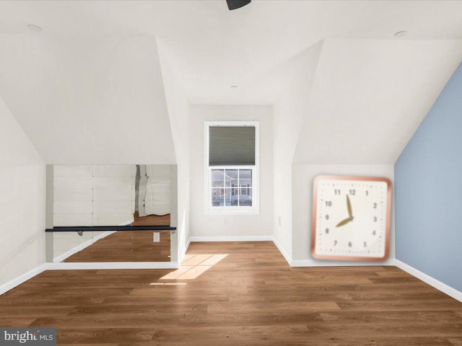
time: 7:58
